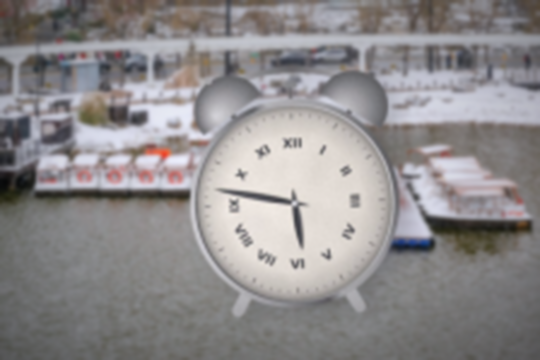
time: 5:47
